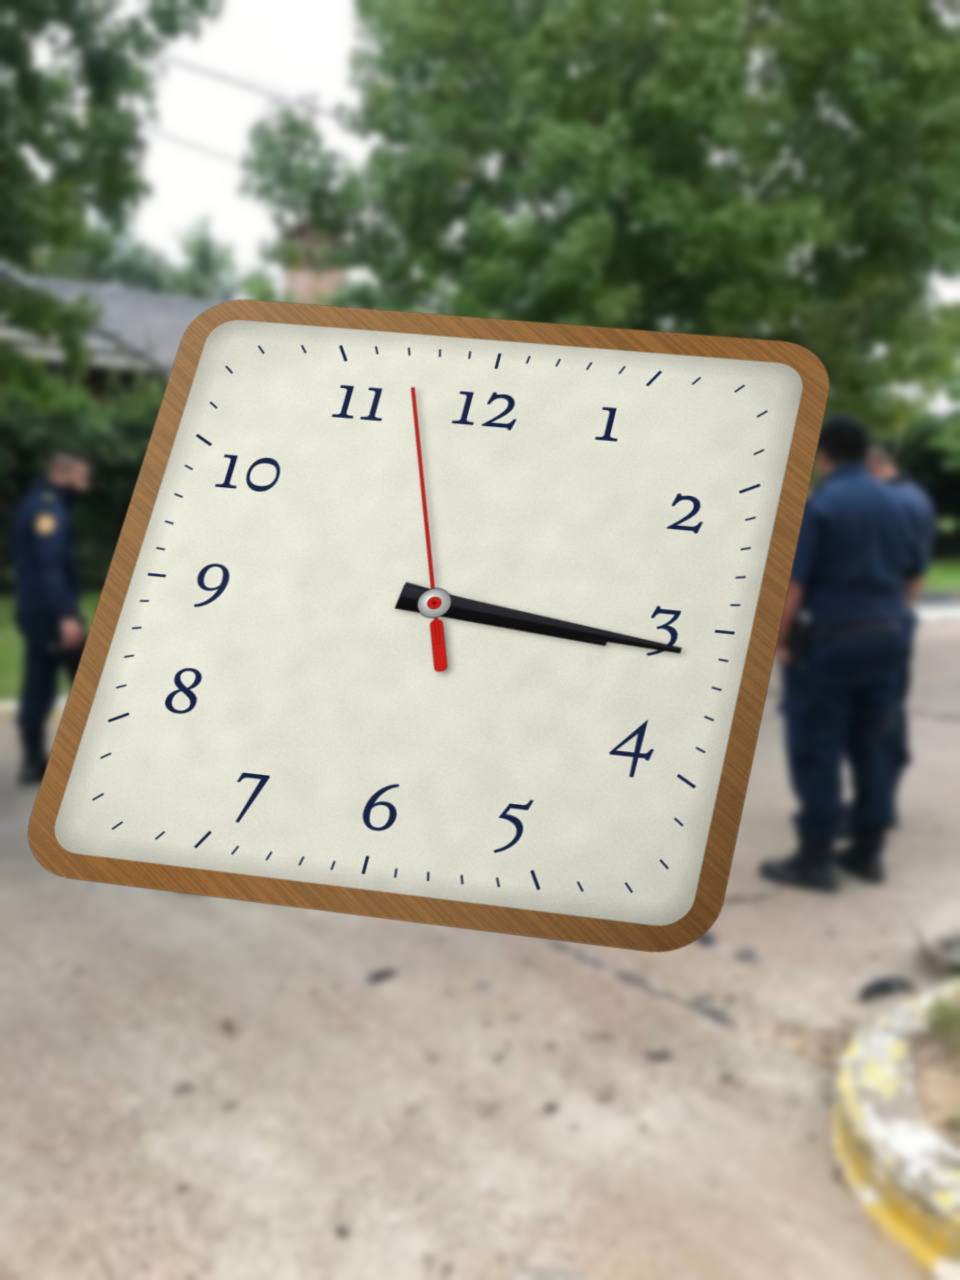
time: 3:15:57
